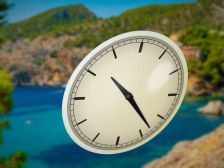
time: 10:23
